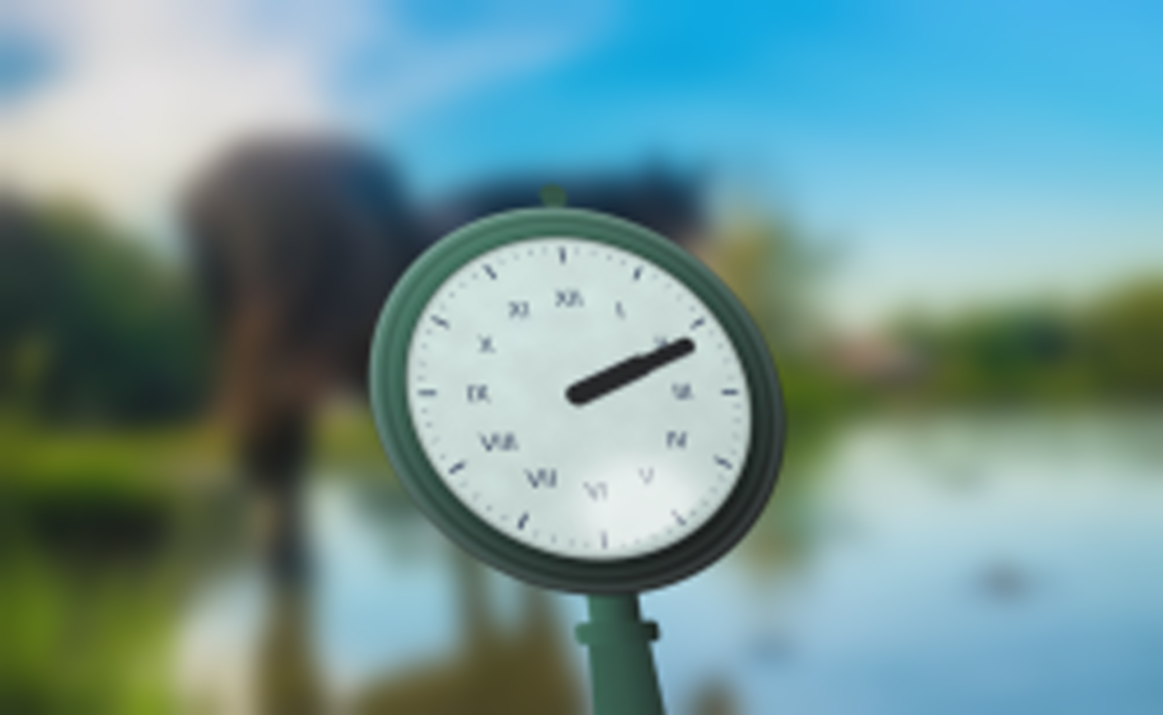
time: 2:11
